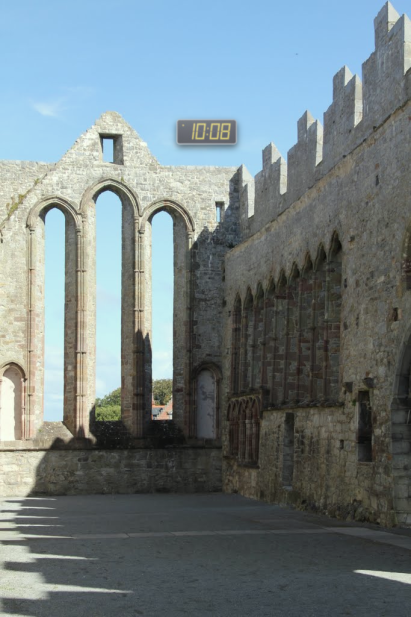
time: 10:08
